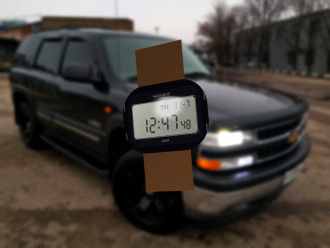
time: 12:47:48
